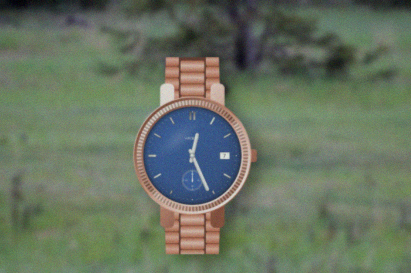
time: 12:26
